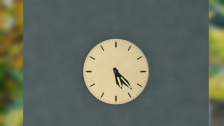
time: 5:23
